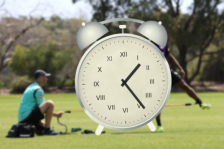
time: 1:24
